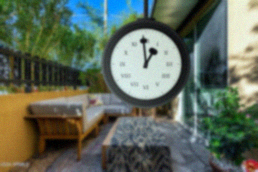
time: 12:59
